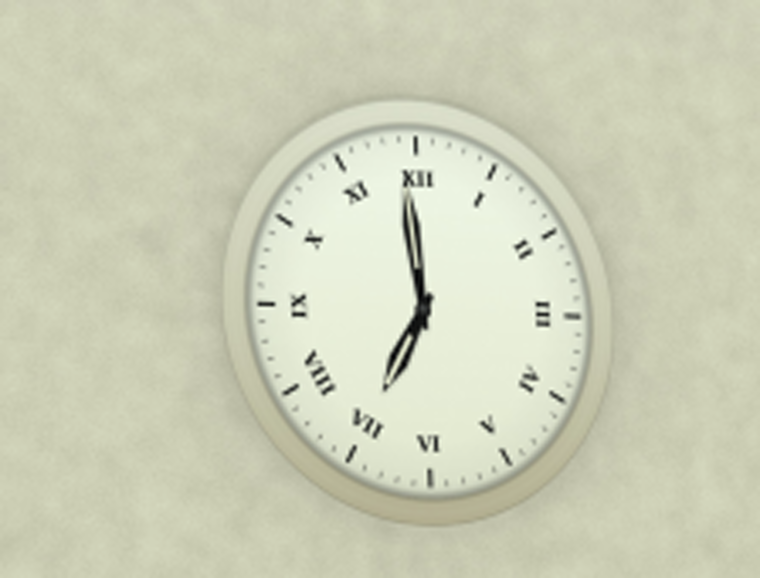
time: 6:59
